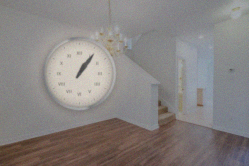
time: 1:06
